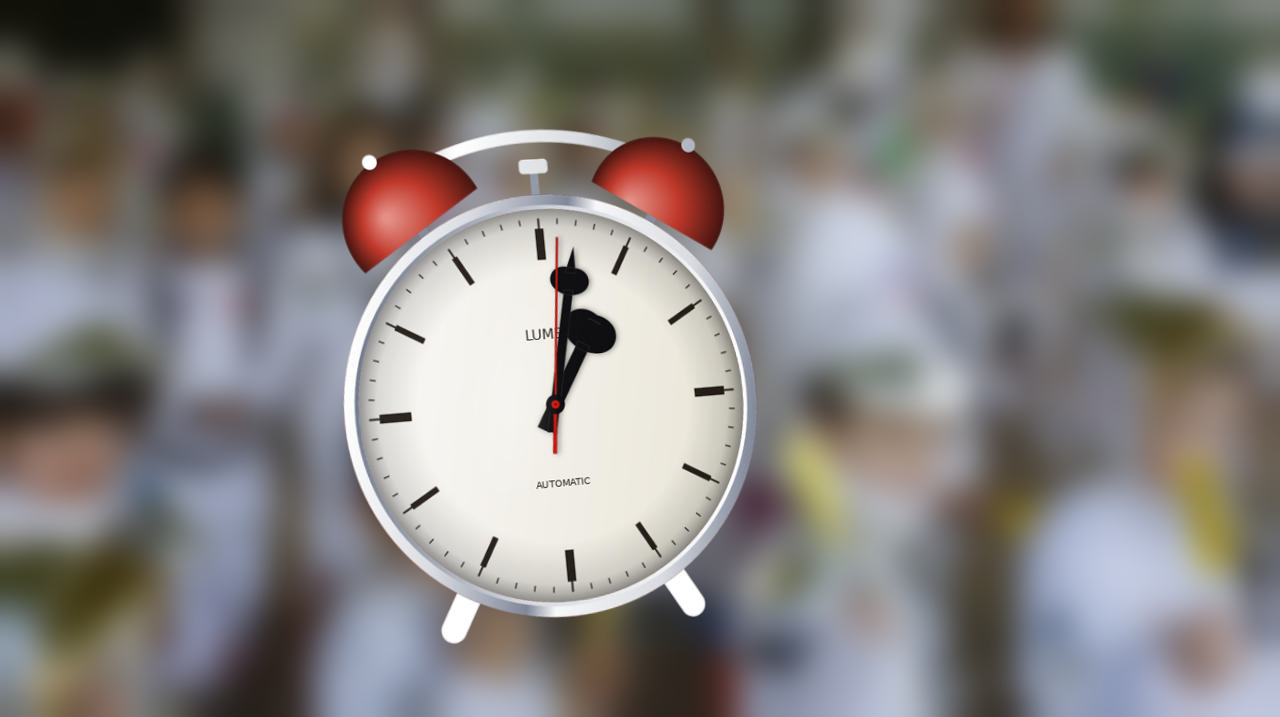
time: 1:02:01
